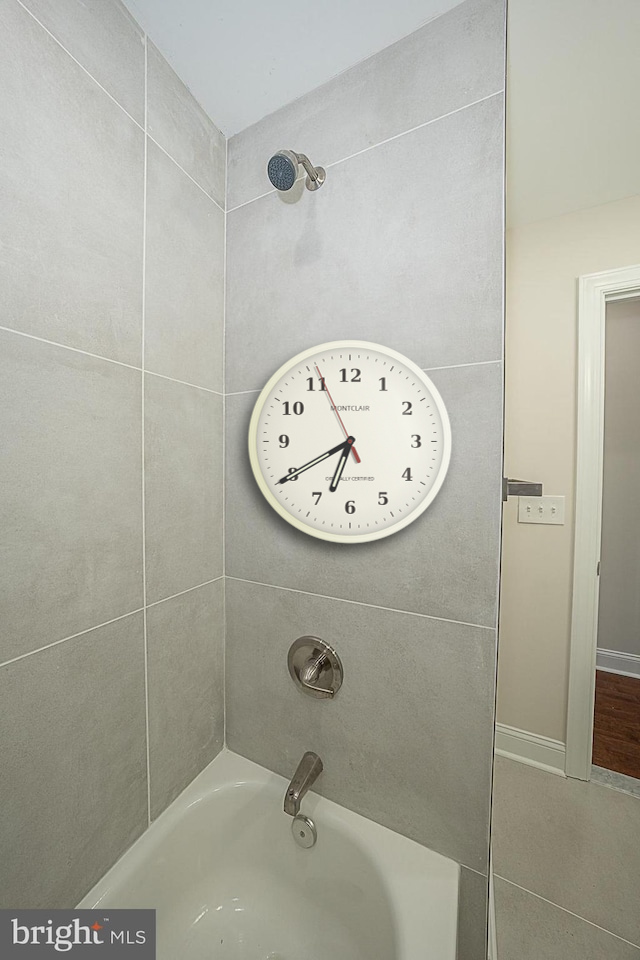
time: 6:39:56
